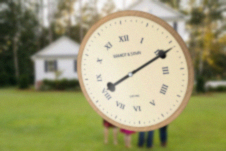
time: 8:11
